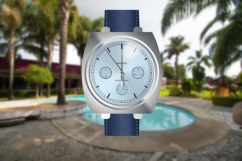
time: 5:54
